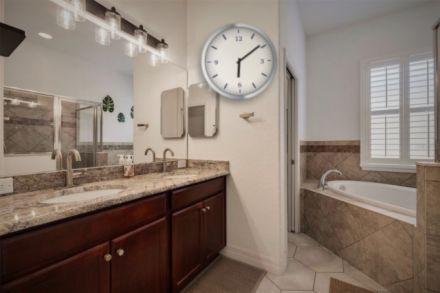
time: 6:09
